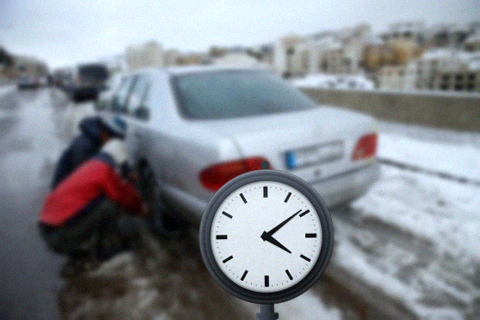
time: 4:09
